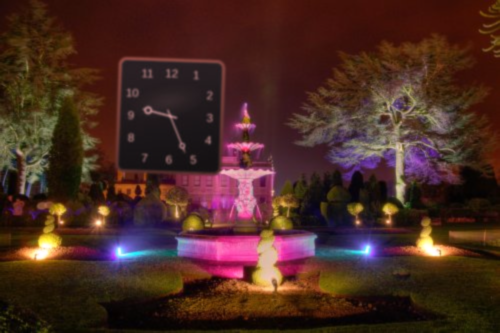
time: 9:26
